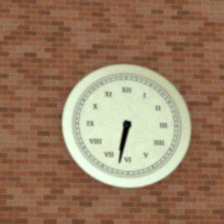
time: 6:32
